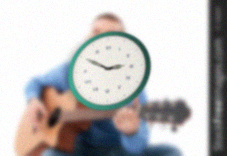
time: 2:50
